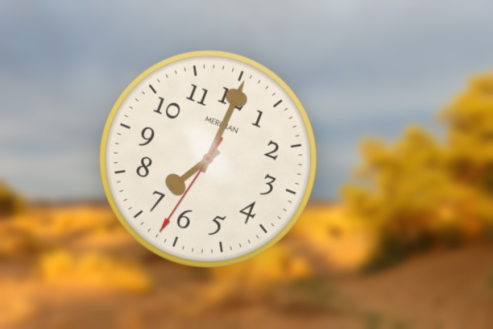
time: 7:00:32
